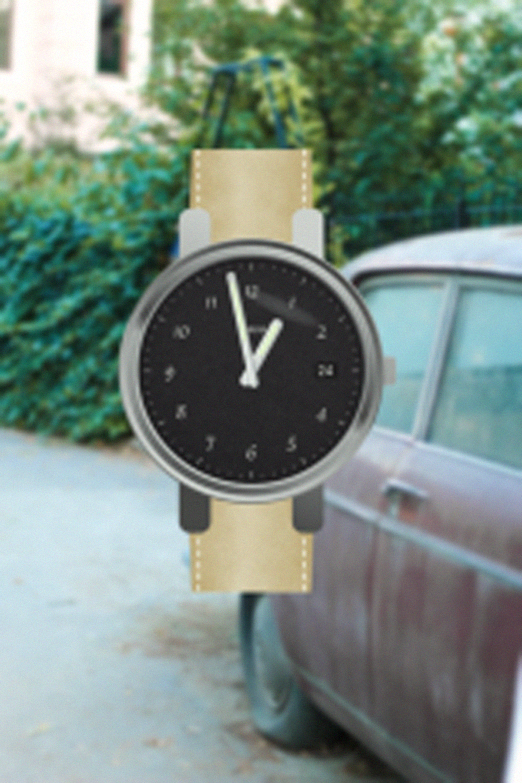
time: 12:58
